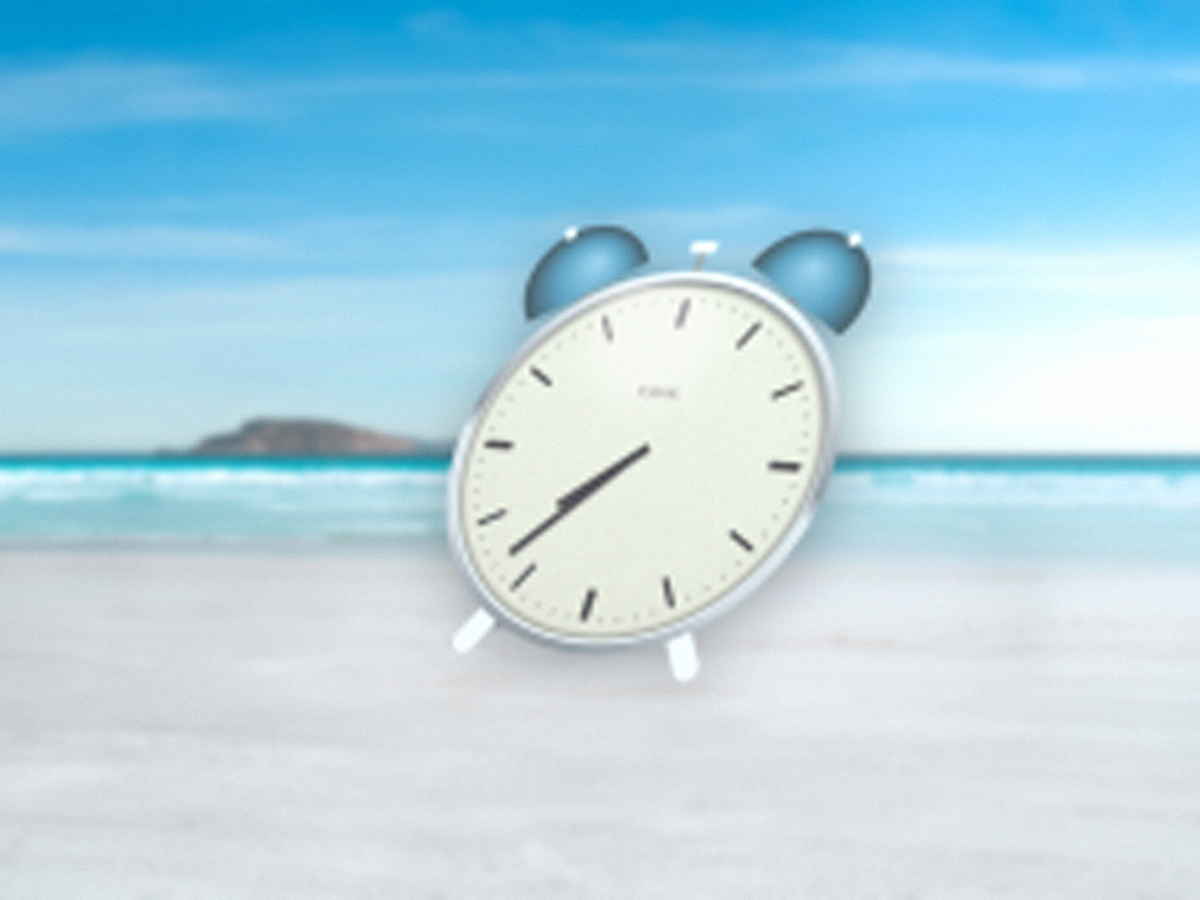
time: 7:37
